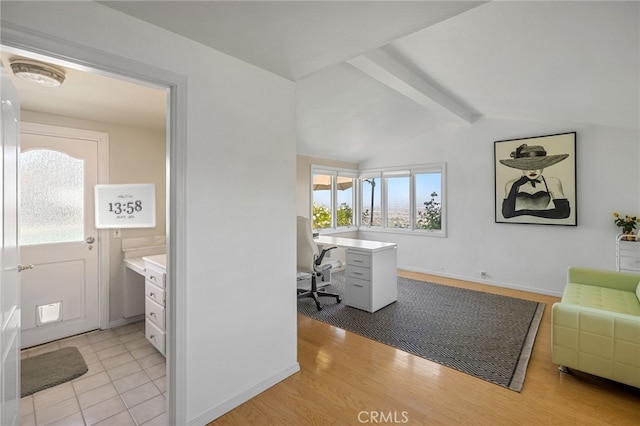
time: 13:58
